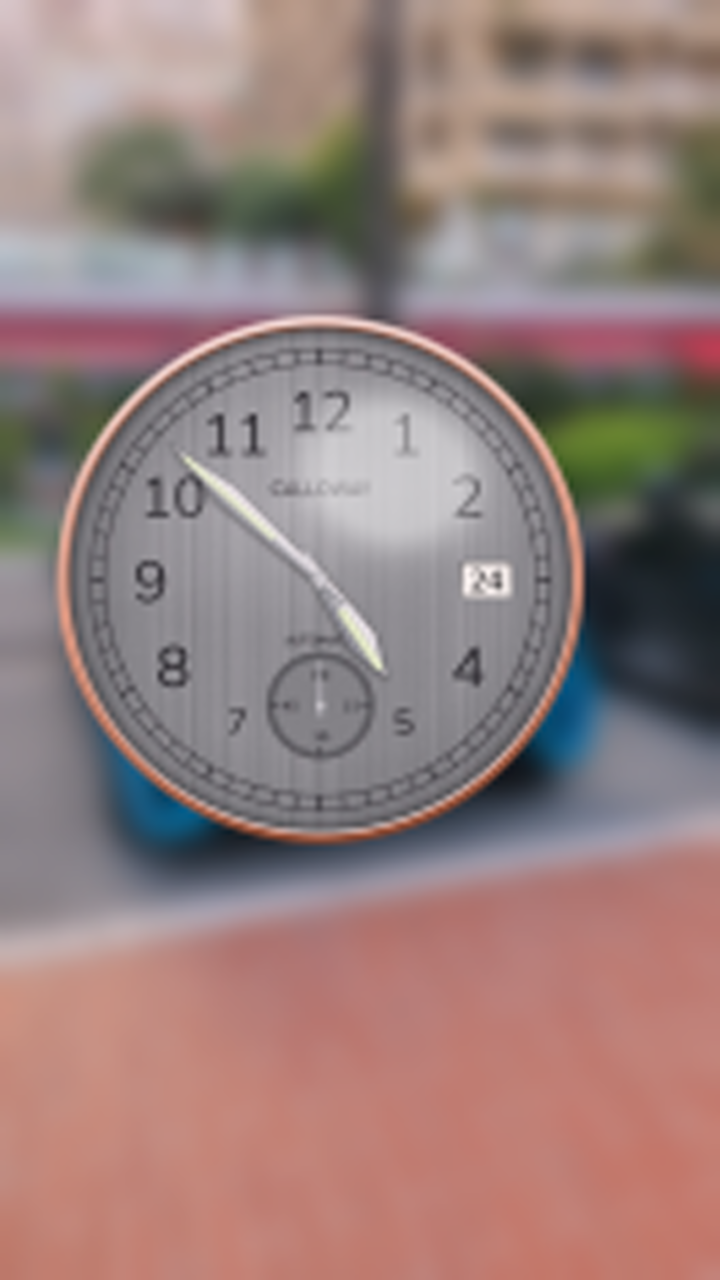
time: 4:52
